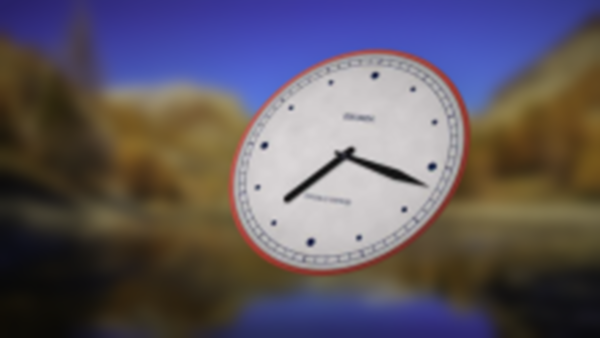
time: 7:17
